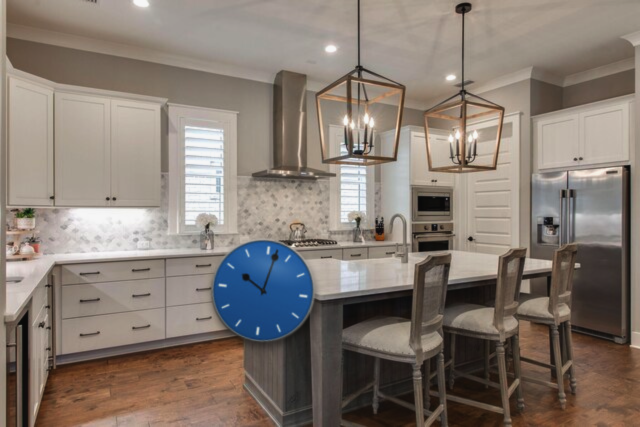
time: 10:02
